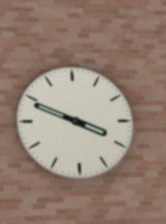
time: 3:49
